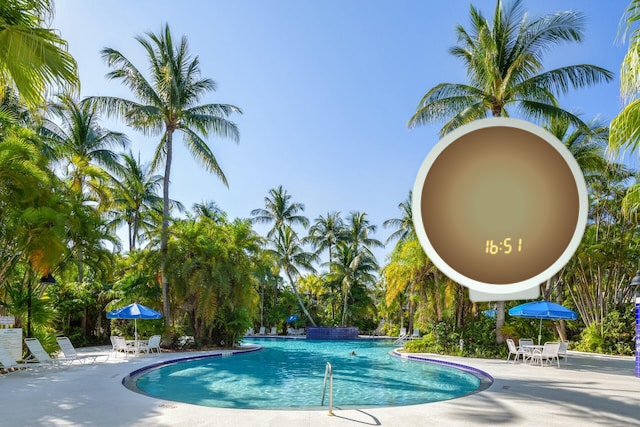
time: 16:51
